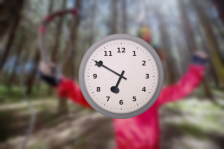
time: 6:50
